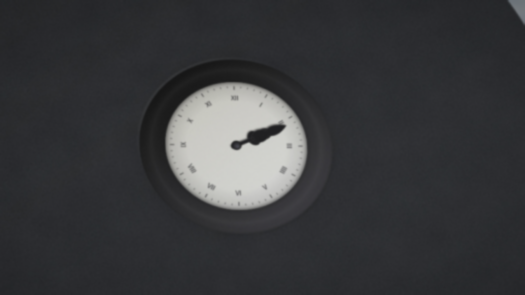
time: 2:11
